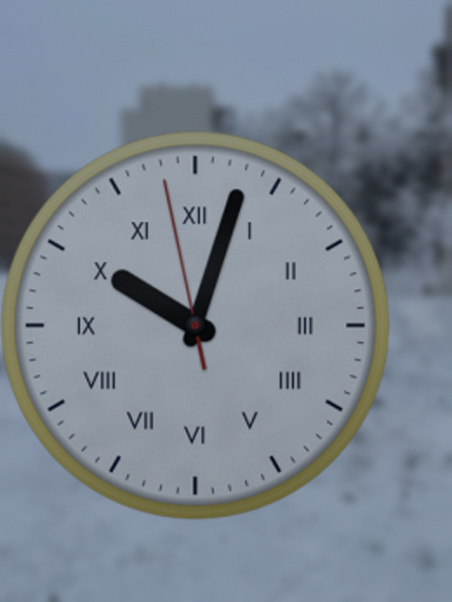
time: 10:02:58
